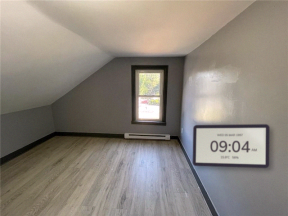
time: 9:04
